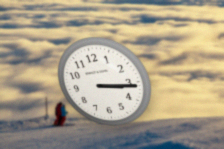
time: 3:16
